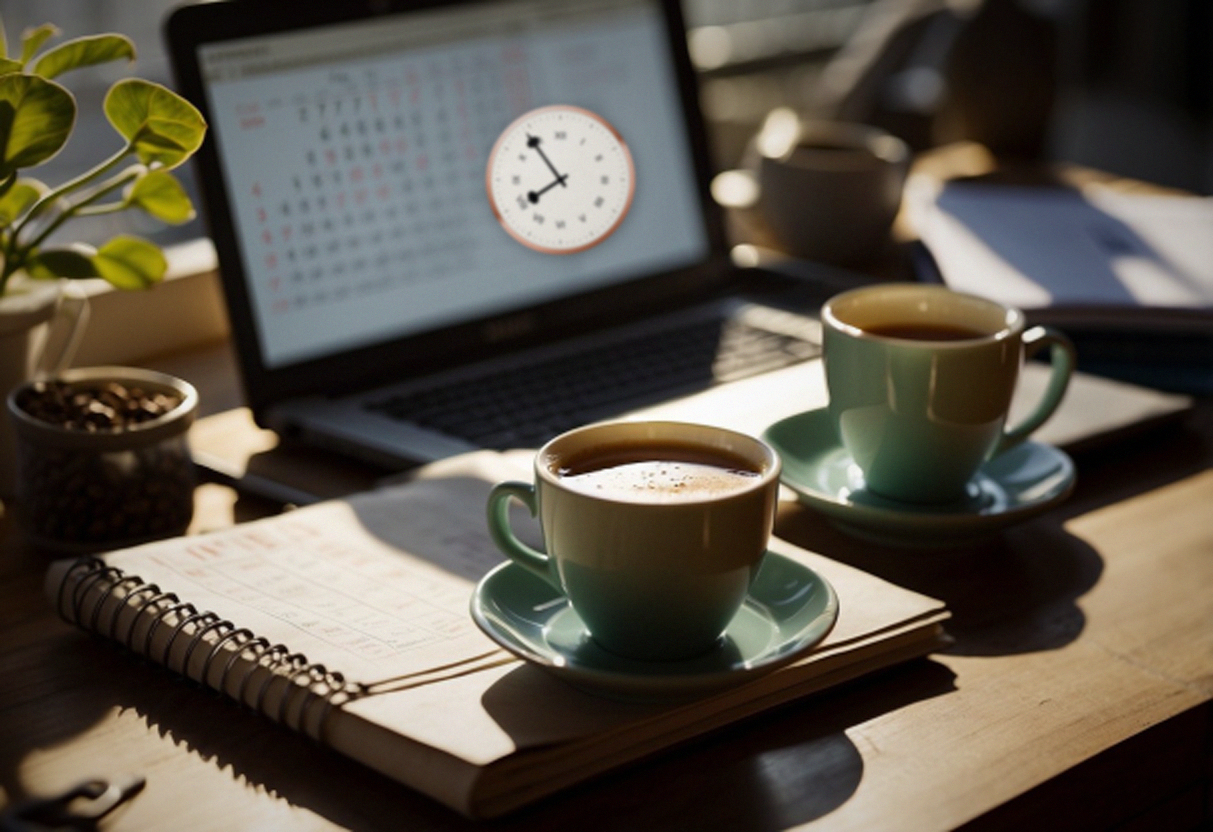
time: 7:54
